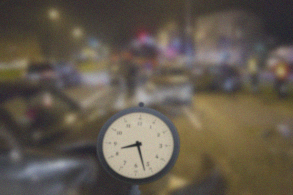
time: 8:27
